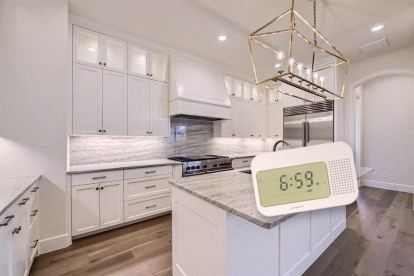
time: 6:59
